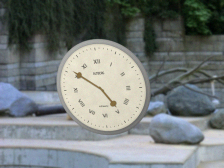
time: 4:51
